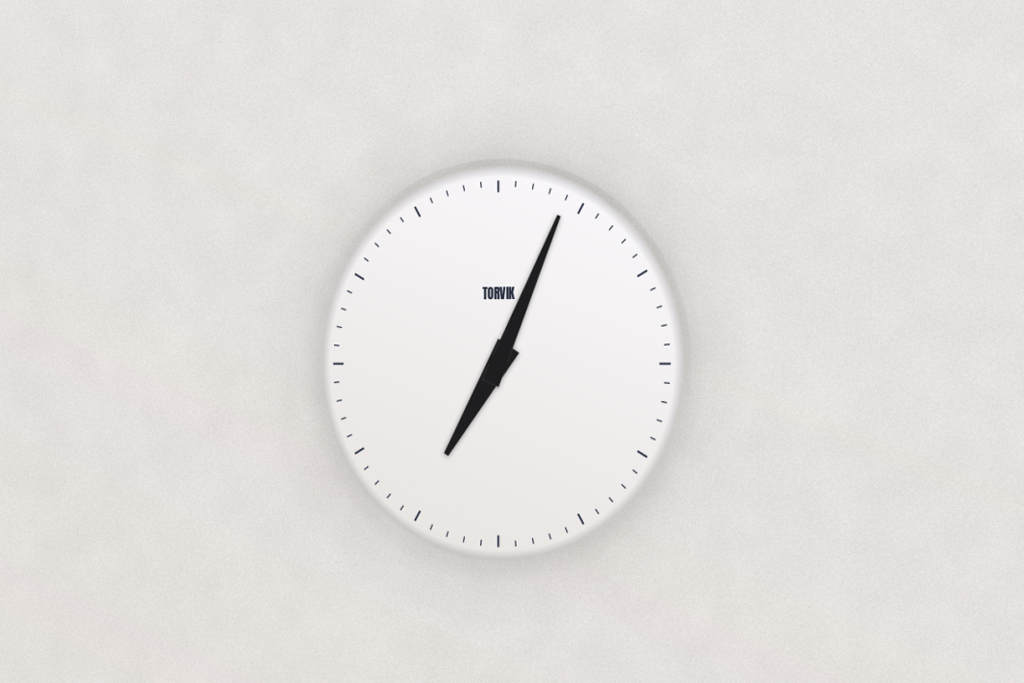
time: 7:04
